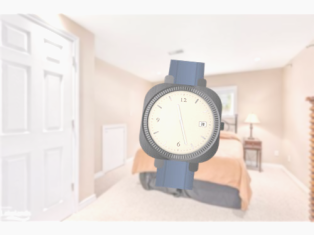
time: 11:27
